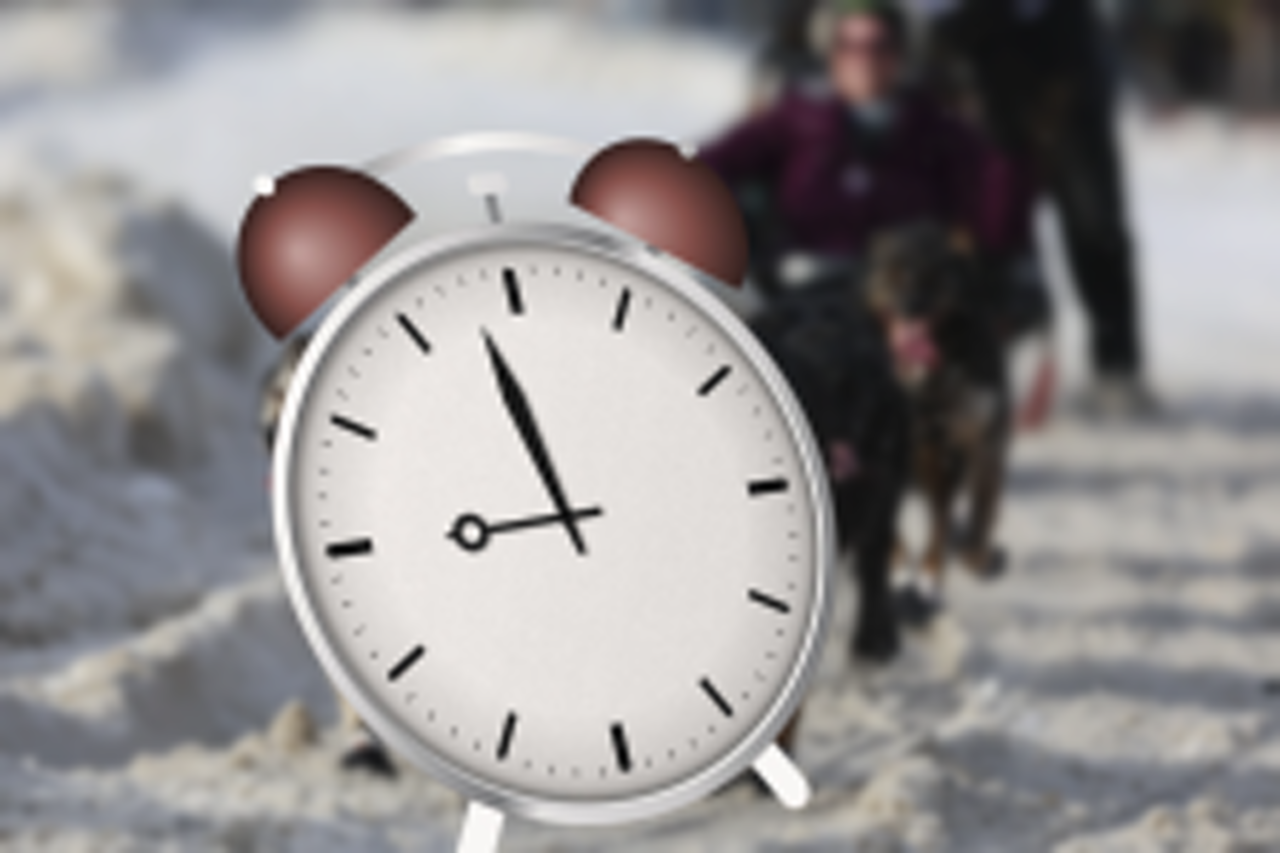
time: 8:58
